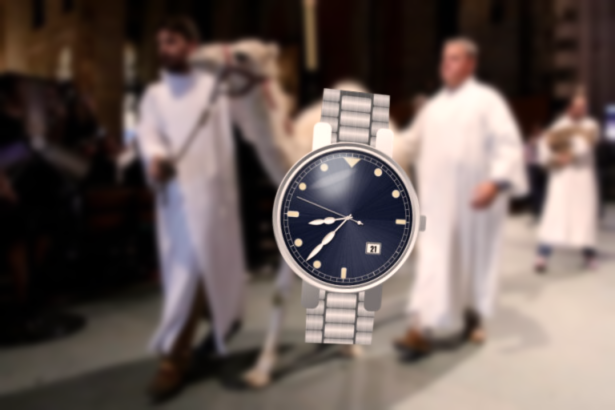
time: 8:36:48
